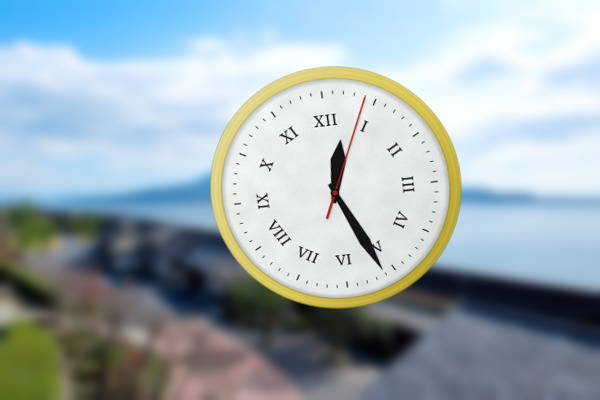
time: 12:26:04
